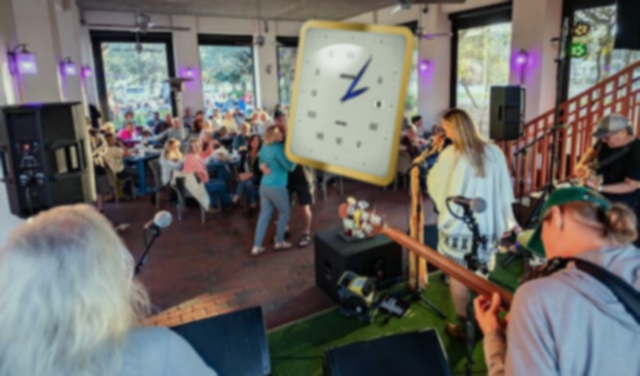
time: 2:05
